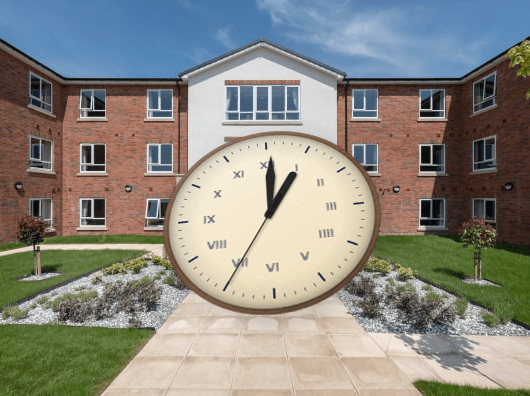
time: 1:00:35
